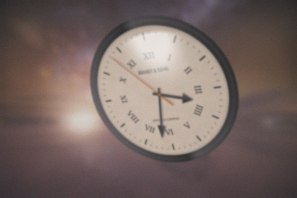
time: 3:31:53
